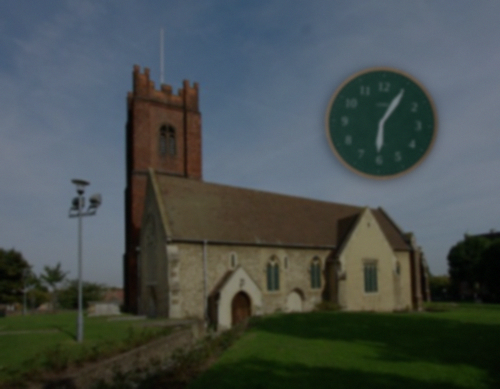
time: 6:05
